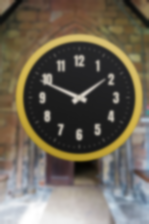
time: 1:49
